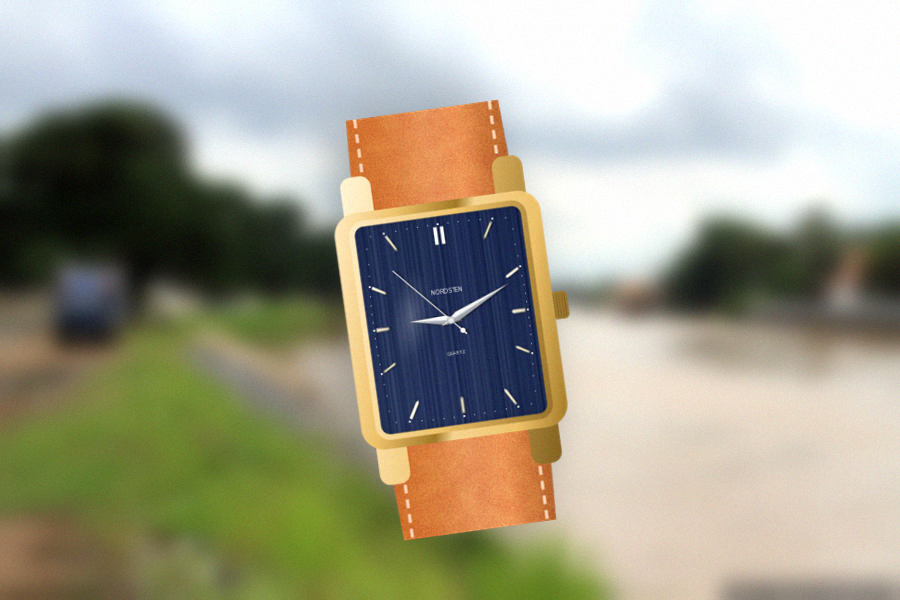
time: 9:10:53
